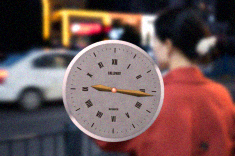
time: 9:16
